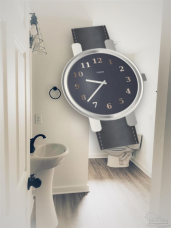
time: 9:38
